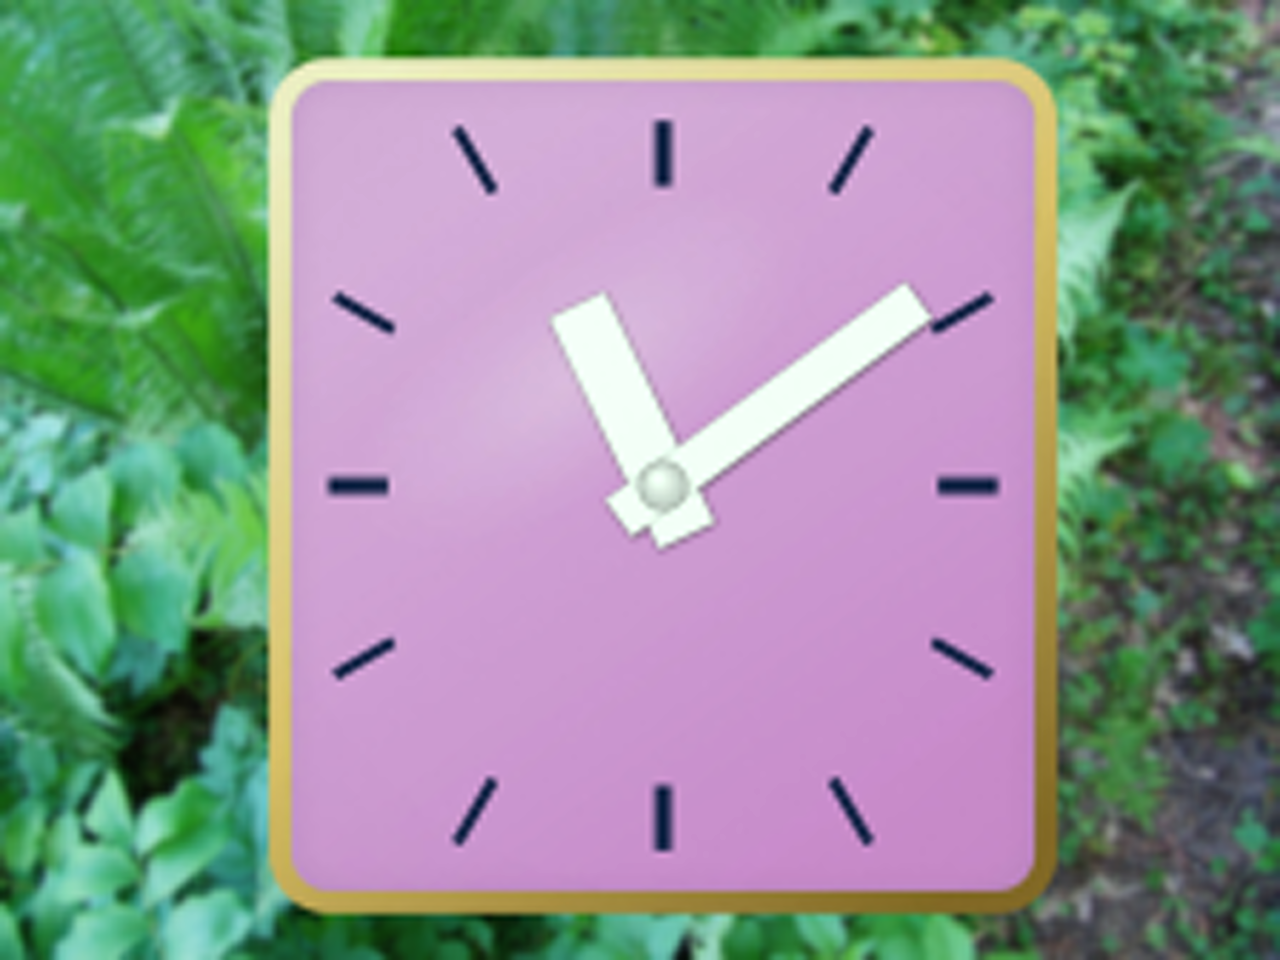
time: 11:09
